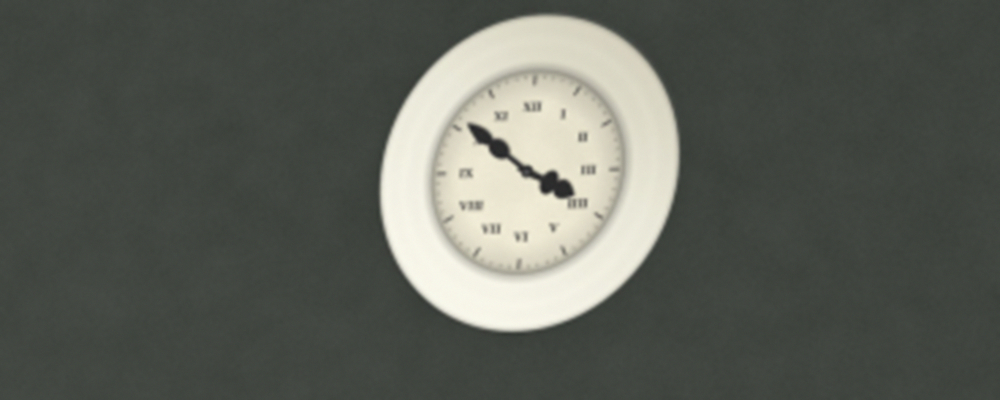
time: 3:51
